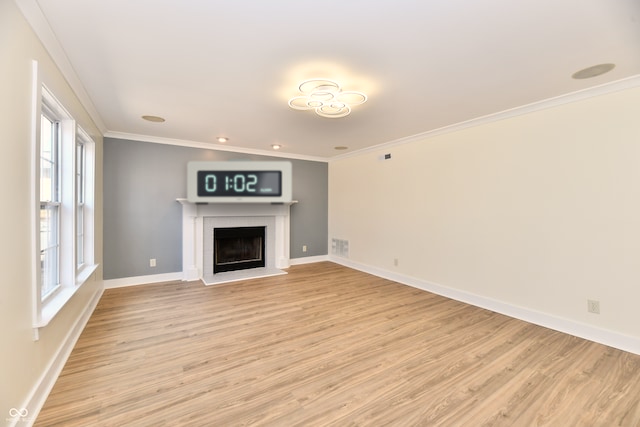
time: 1:02
